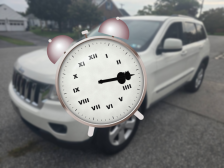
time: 3:16
